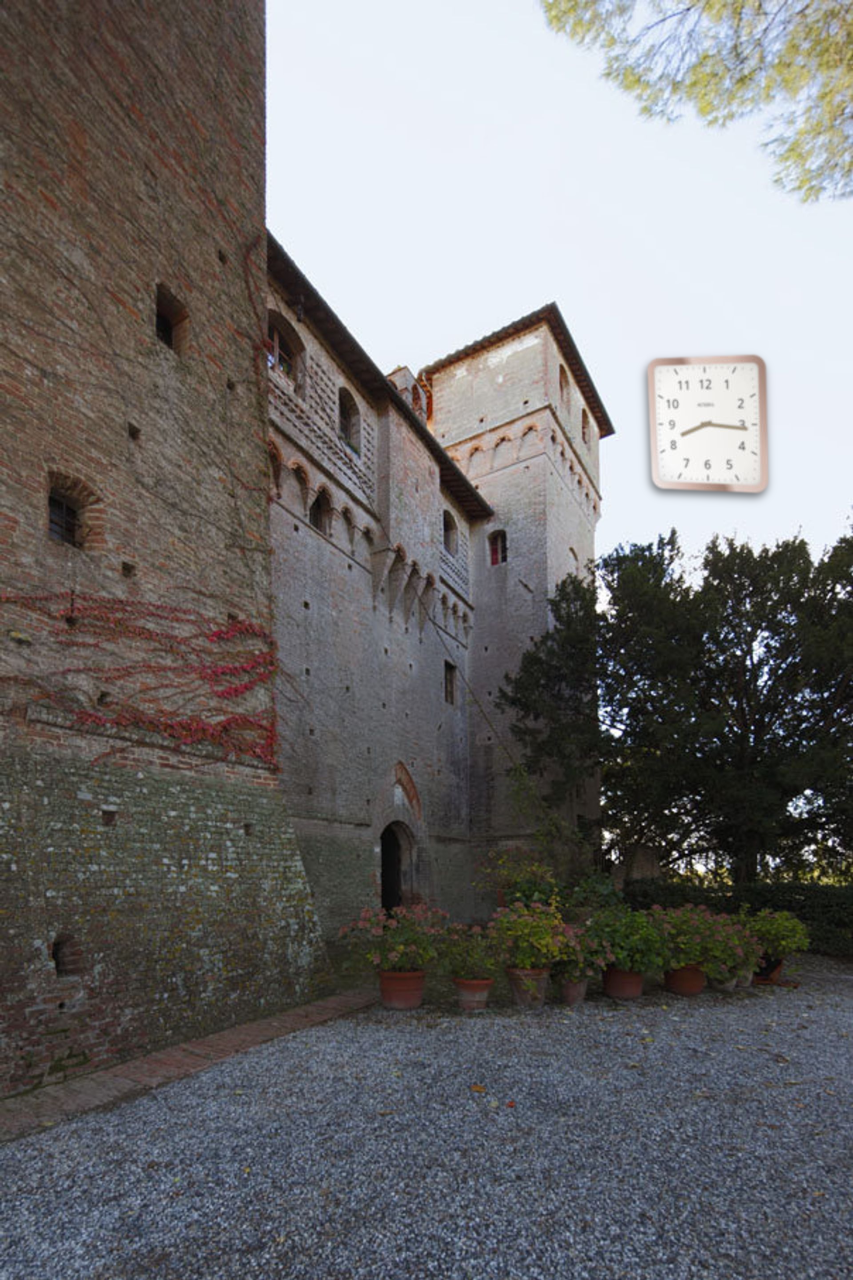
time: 8:16
